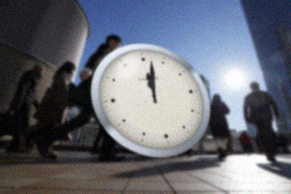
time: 12:02
